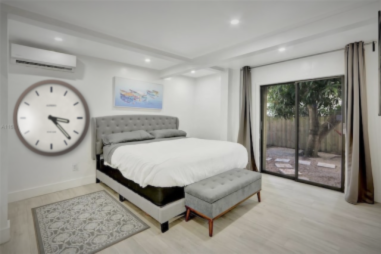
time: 3:23
